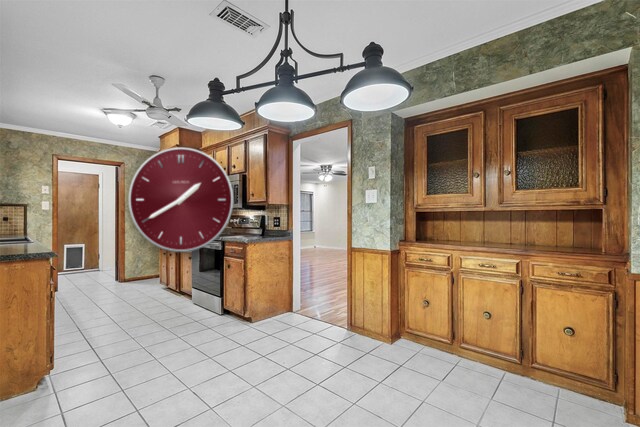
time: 1:40
